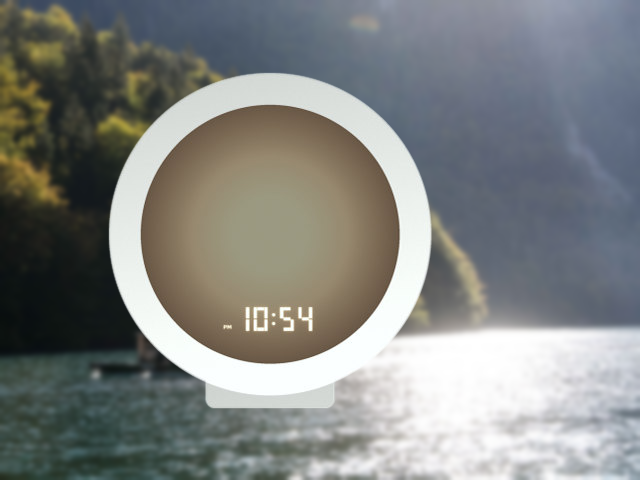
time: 10:54
